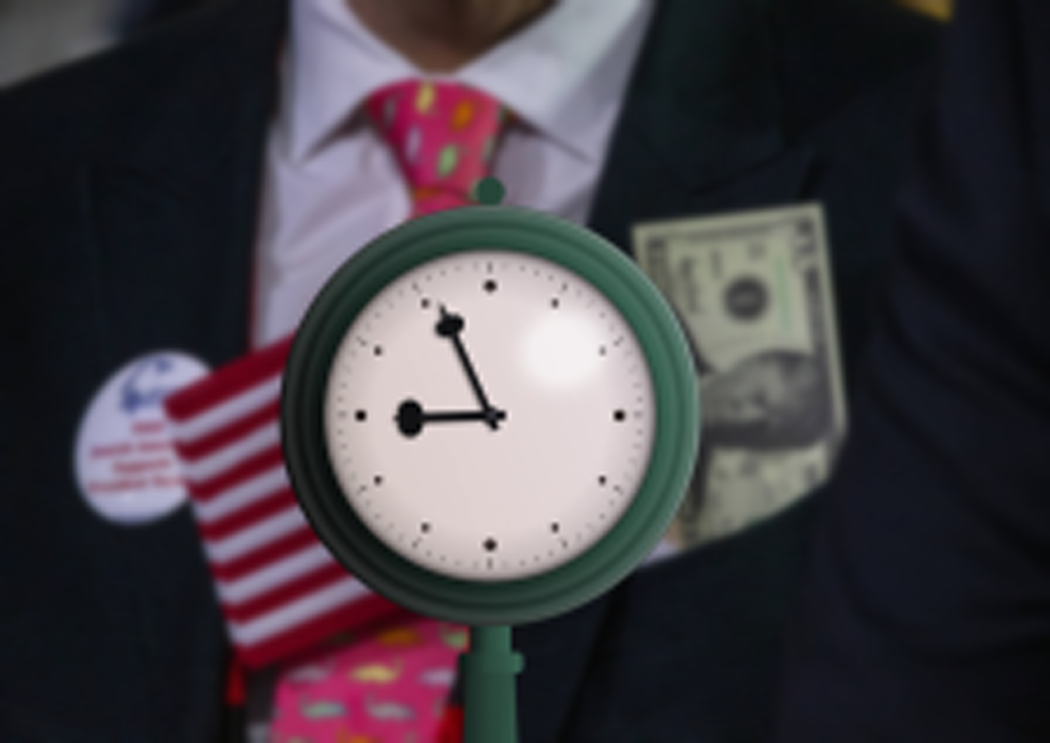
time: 8:56
